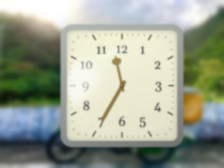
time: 11:35
